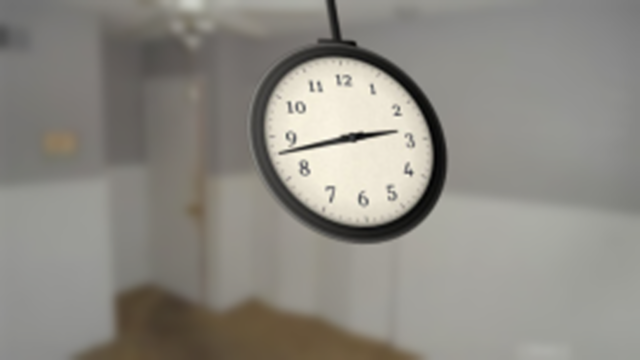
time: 2:43
